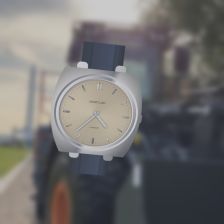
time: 4:37
